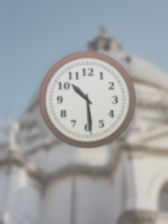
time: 10:29
